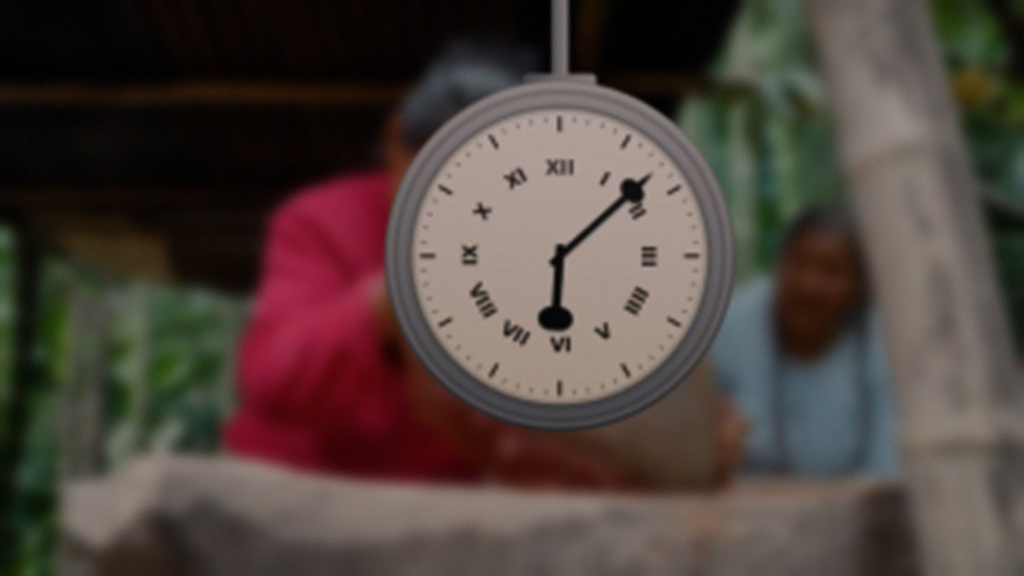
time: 6:08
